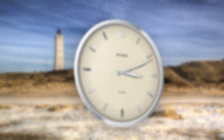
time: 3:11
